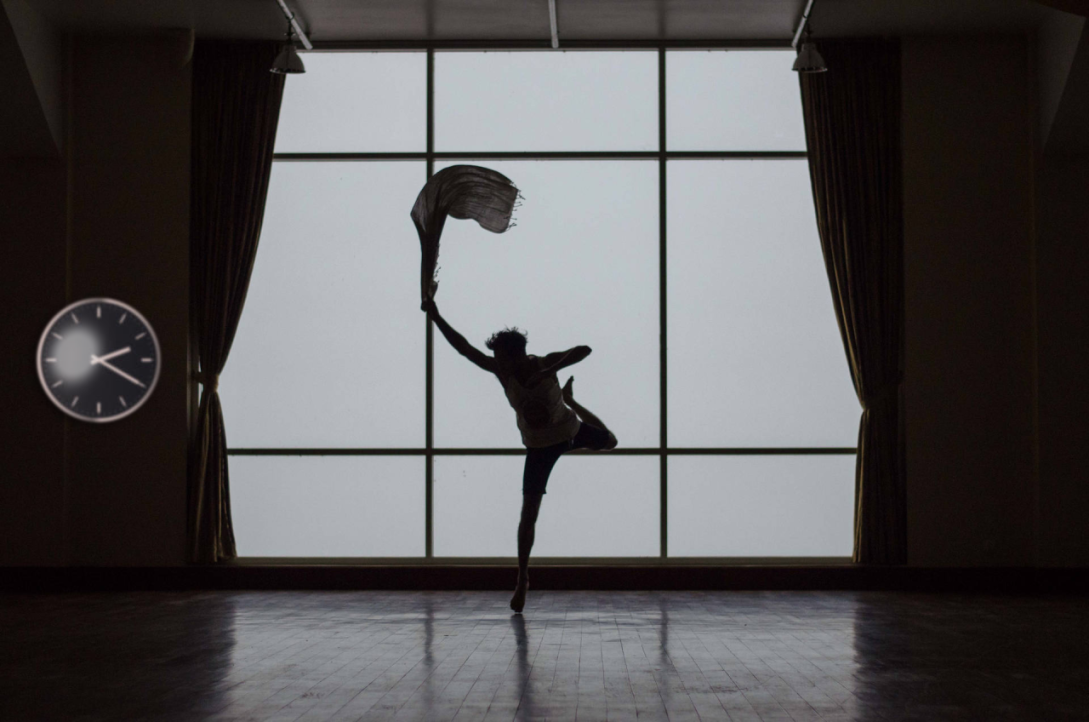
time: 2:20
